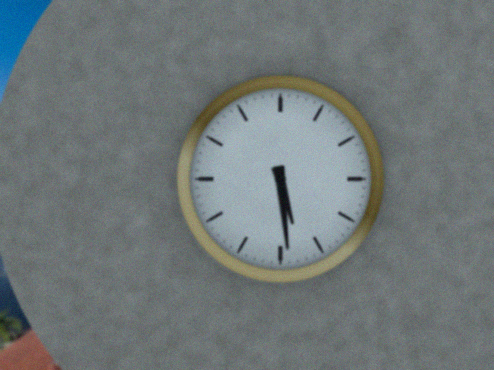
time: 5:29
